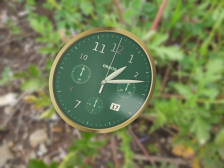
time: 1:12
